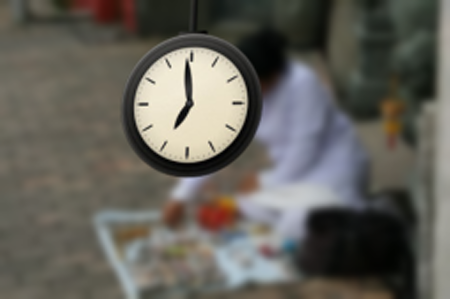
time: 6:59
